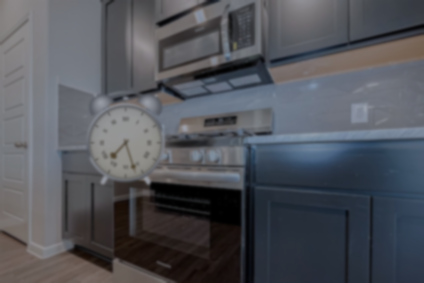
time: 7:27
